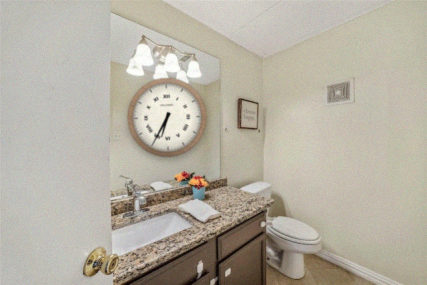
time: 6:35
